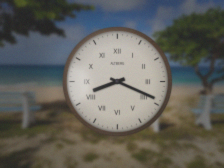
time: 8:19
